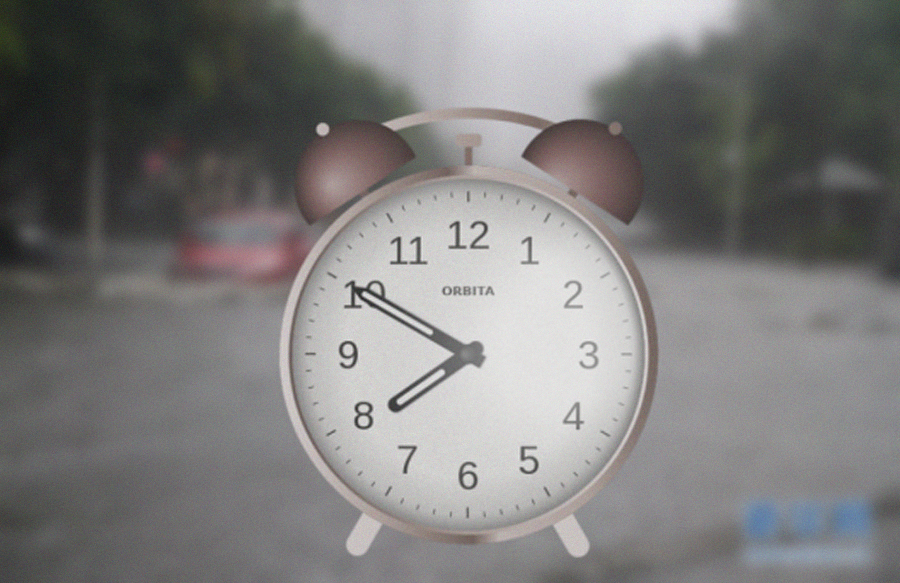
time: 7:50
